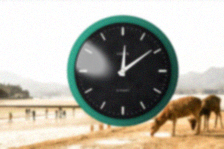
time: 12:09
